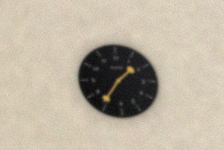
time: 1:36
